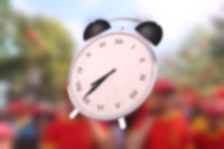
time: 7:36
